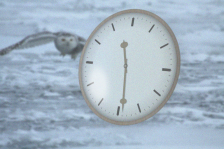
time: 11:29
